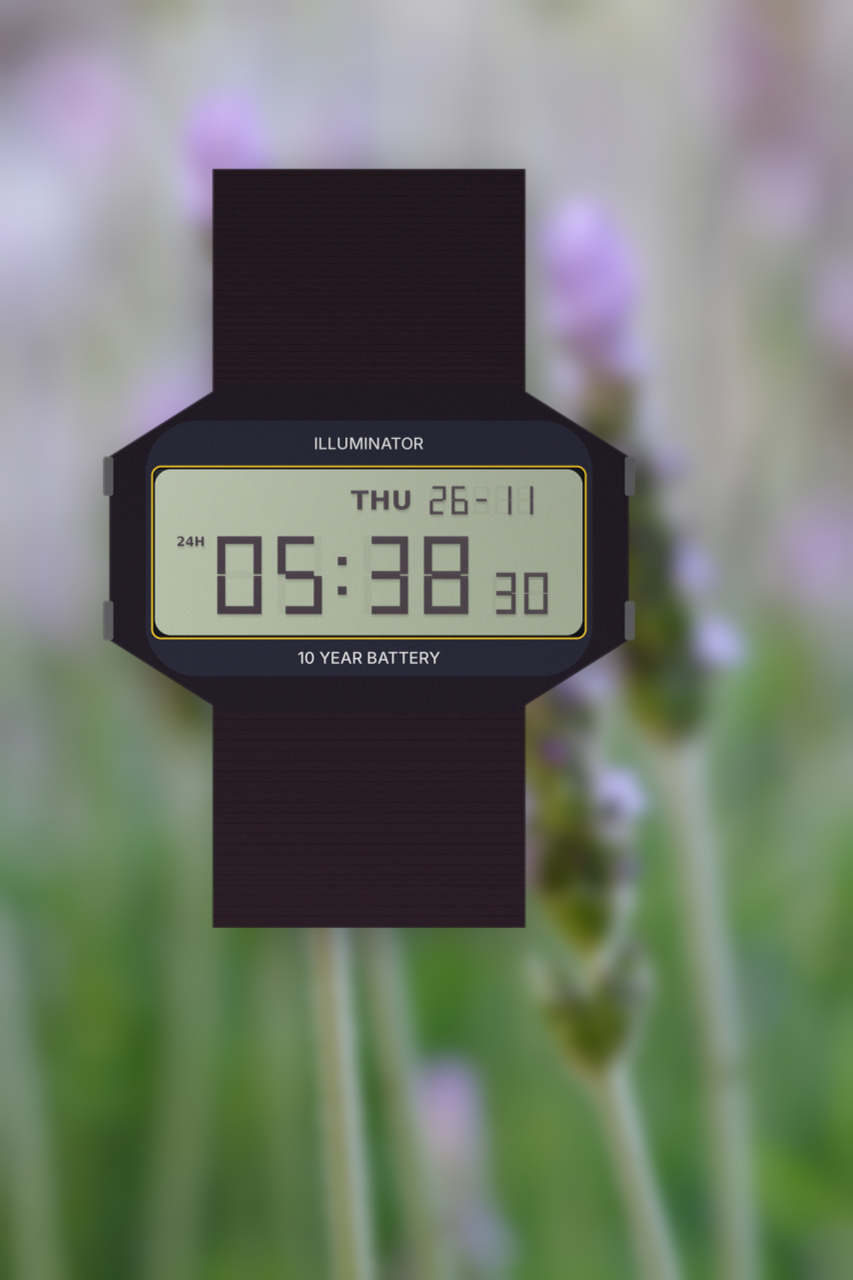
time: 5:38:30
